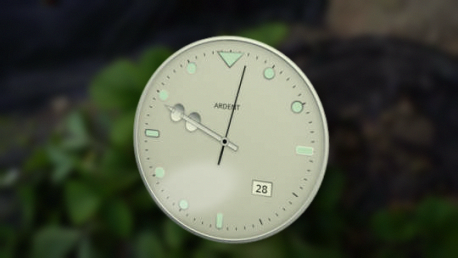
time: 9:49:02
